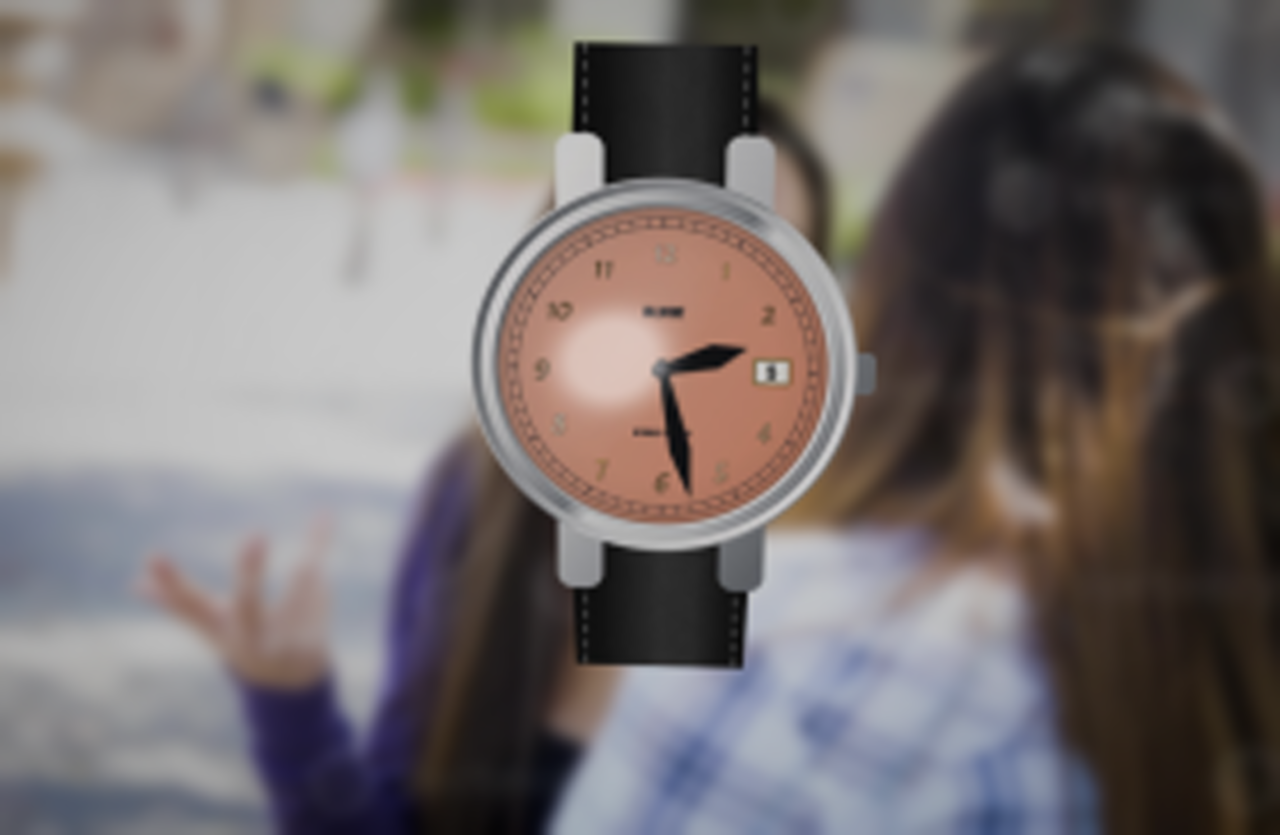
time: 2:28
